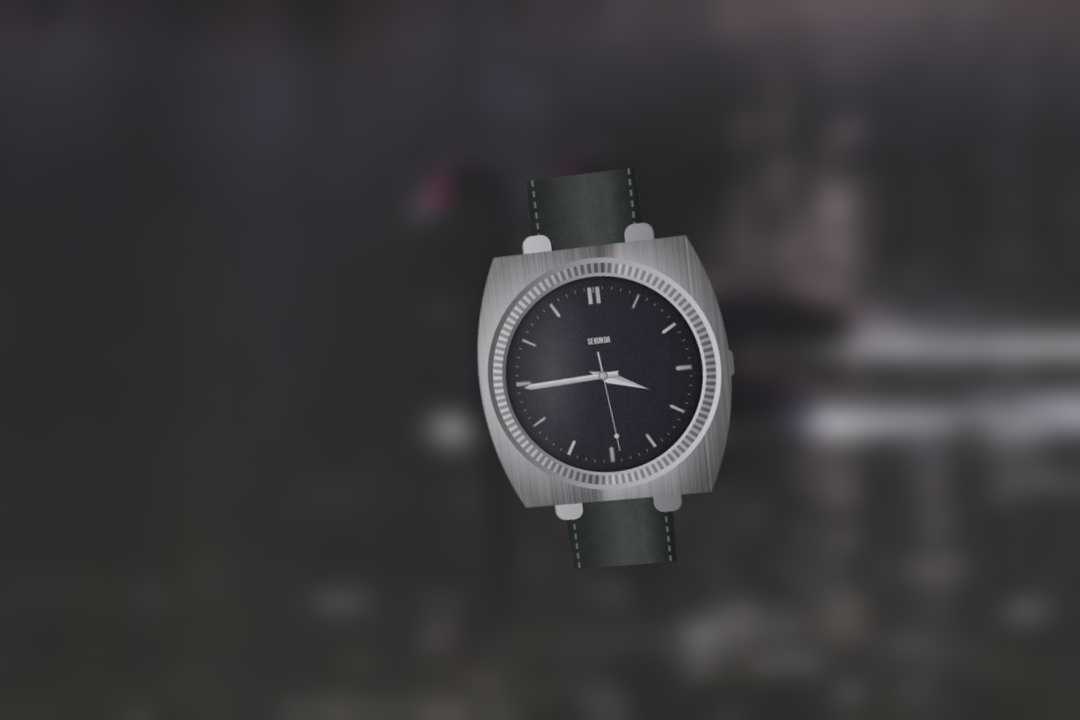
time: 3:44:29
